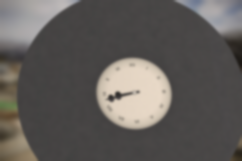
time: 8:43
